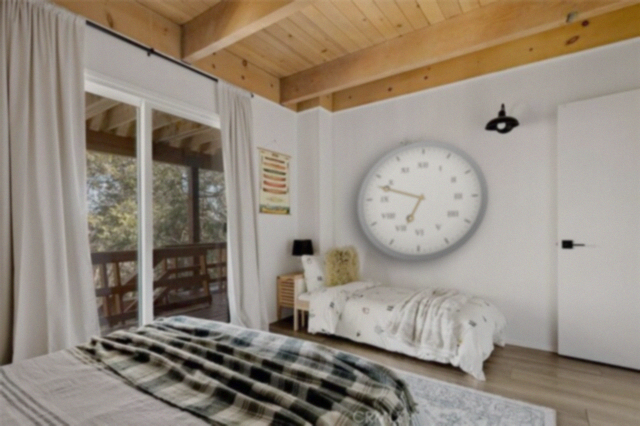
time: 6:48
